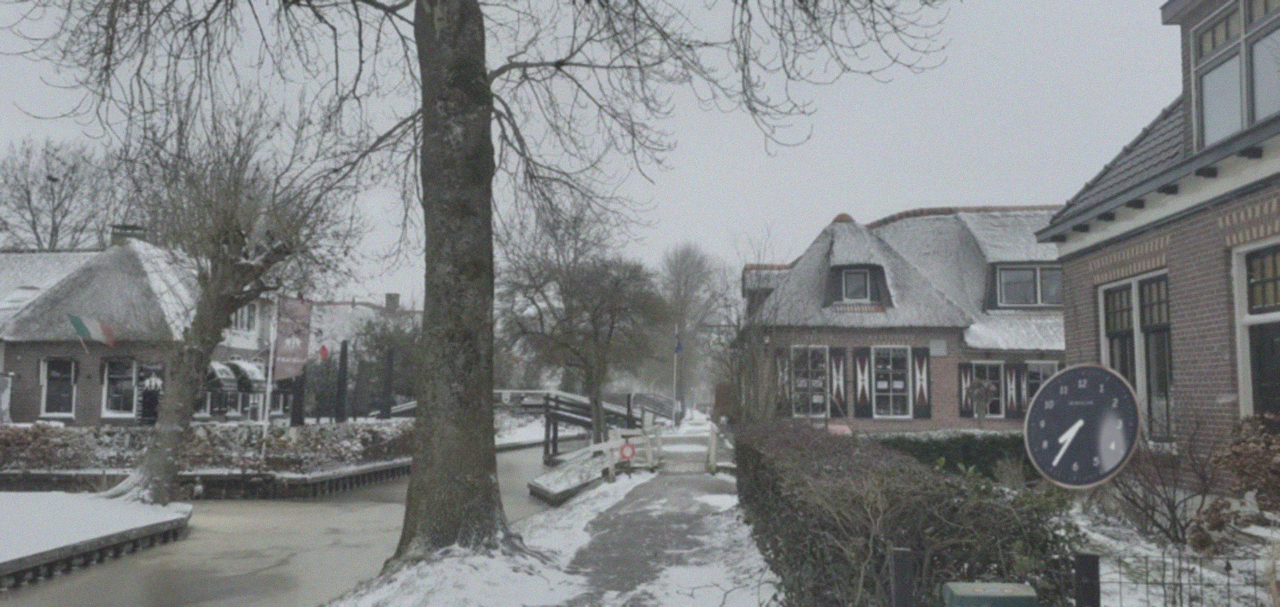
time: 7:35
